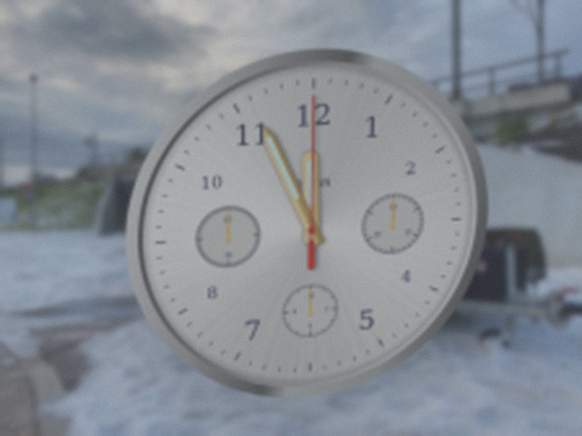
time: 11:56
